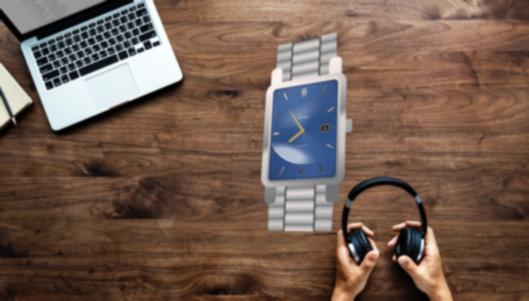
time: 7:54
